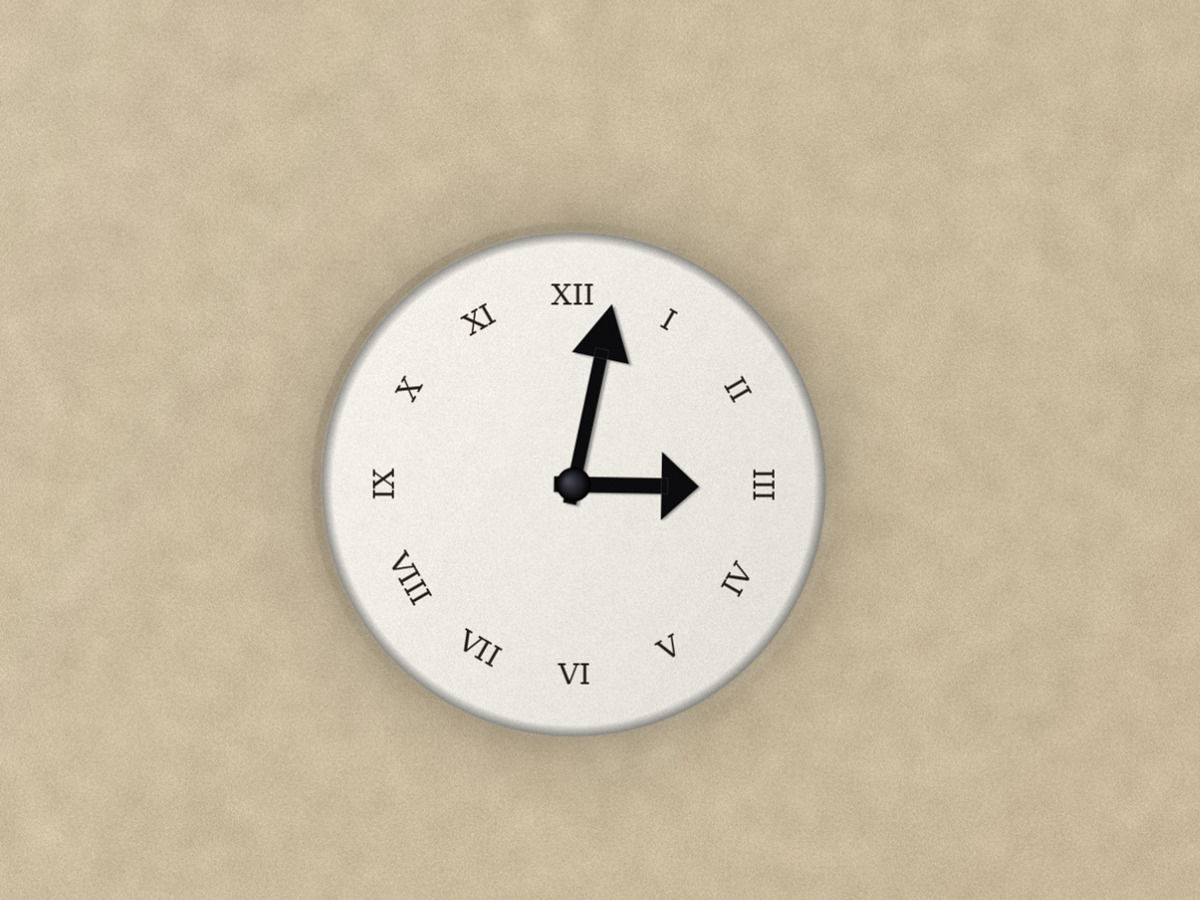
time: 3:02
